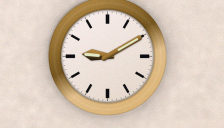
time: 9:10
